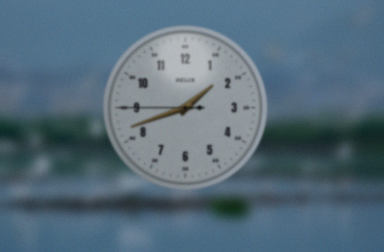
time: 1:41:45
